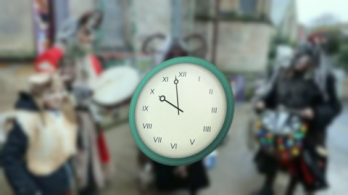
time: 9:58
